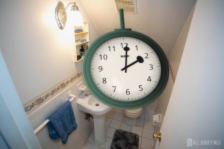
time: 2:01
